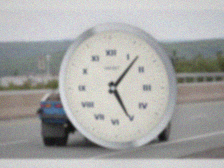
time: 5:07
